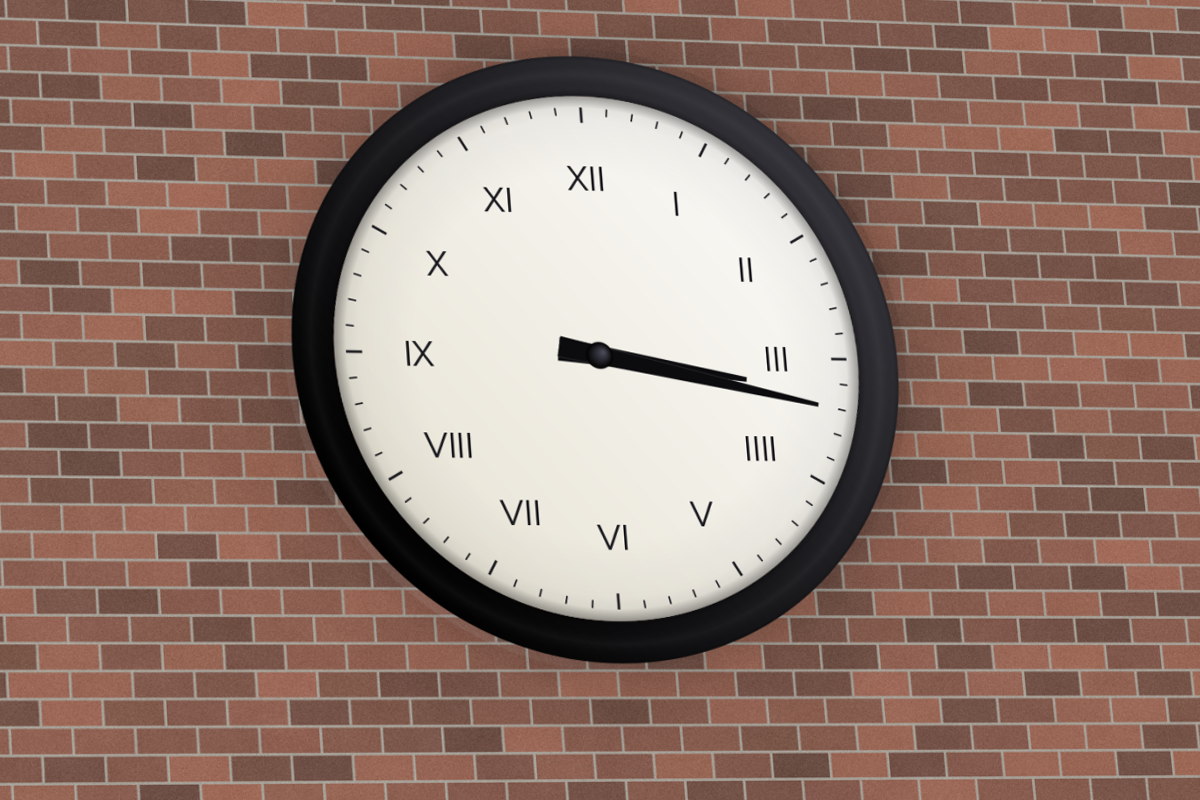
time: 3:17
